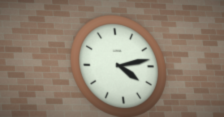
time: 4:13
